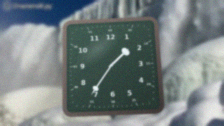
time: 1:36
